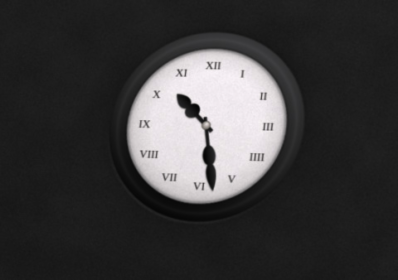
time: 10:28
